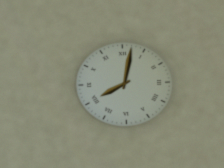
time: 8:02
